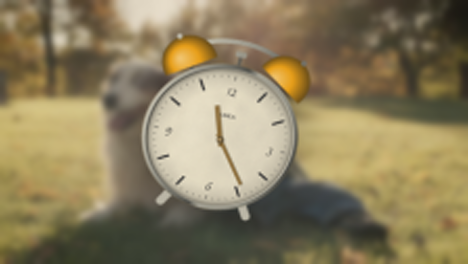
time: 11:24
